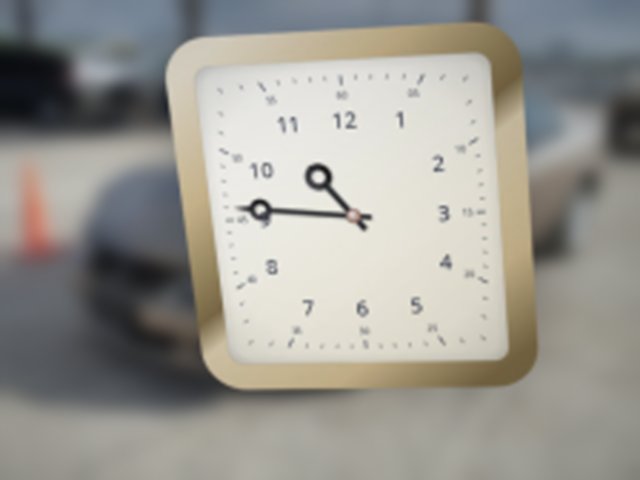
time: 10:46
